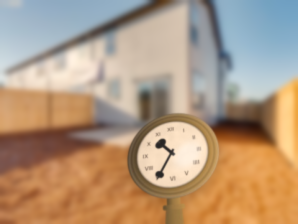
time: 10:35
